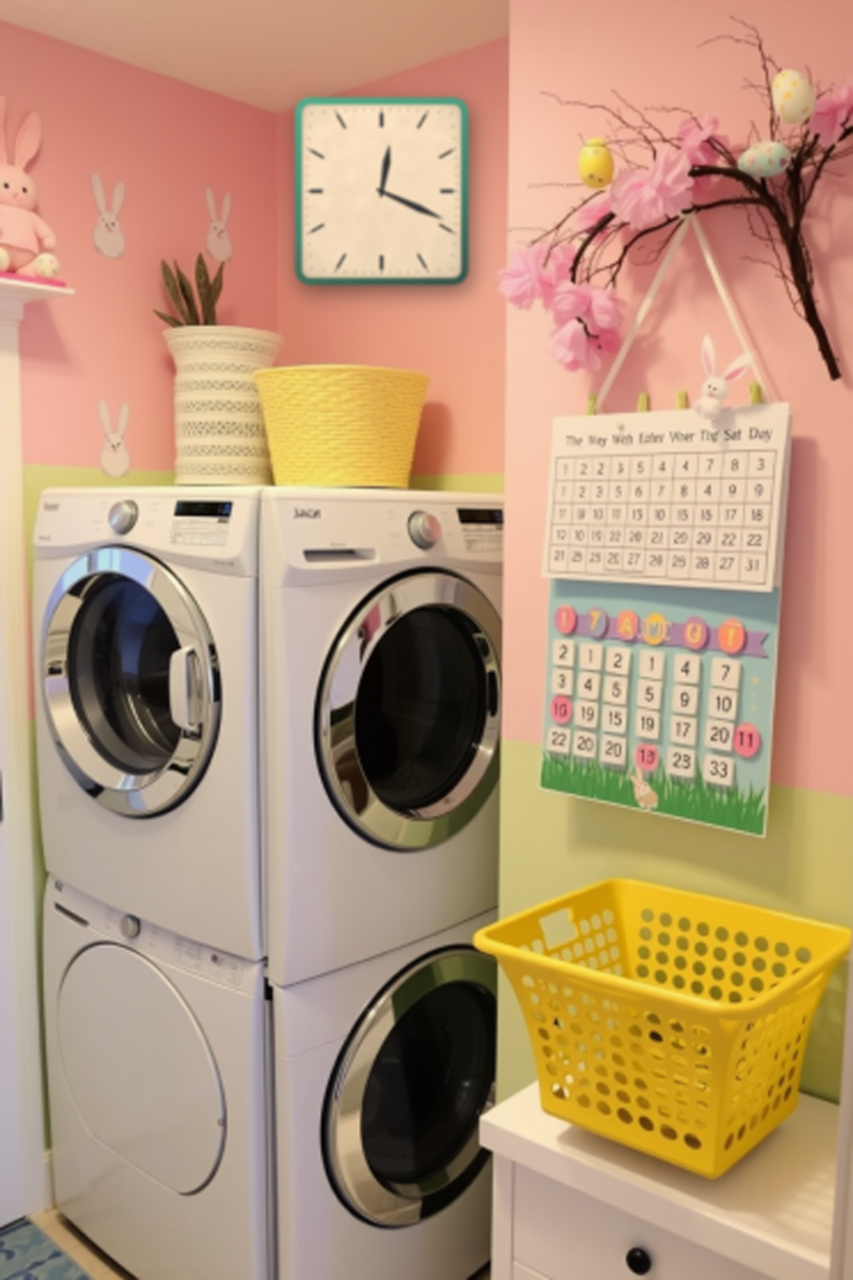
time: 12:19
